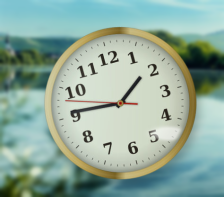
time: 1:45:48
